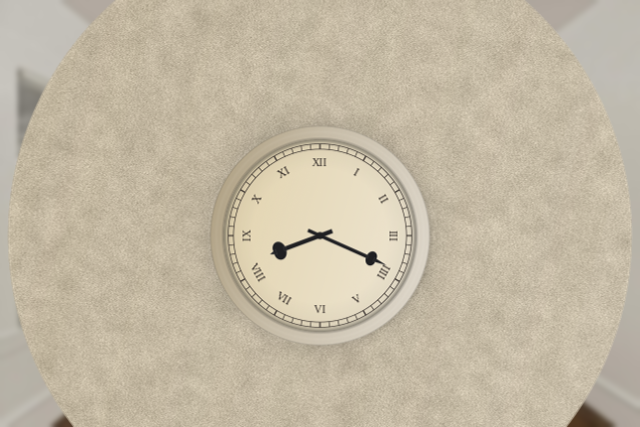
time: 8:19
